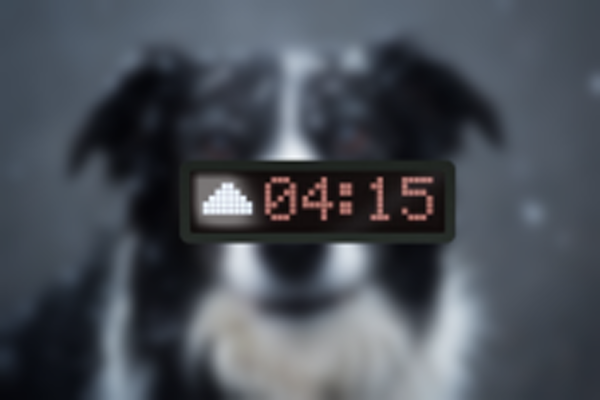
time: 4:15
